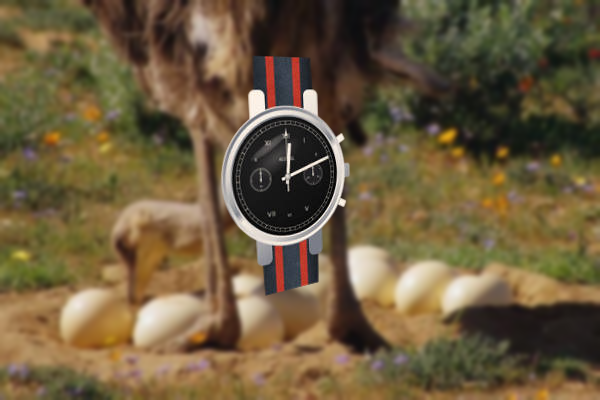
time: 12:12
